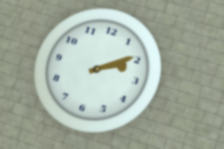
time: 2:09
